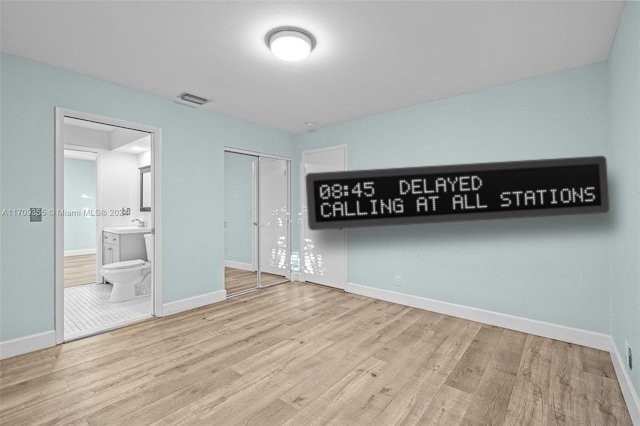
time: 8:45
